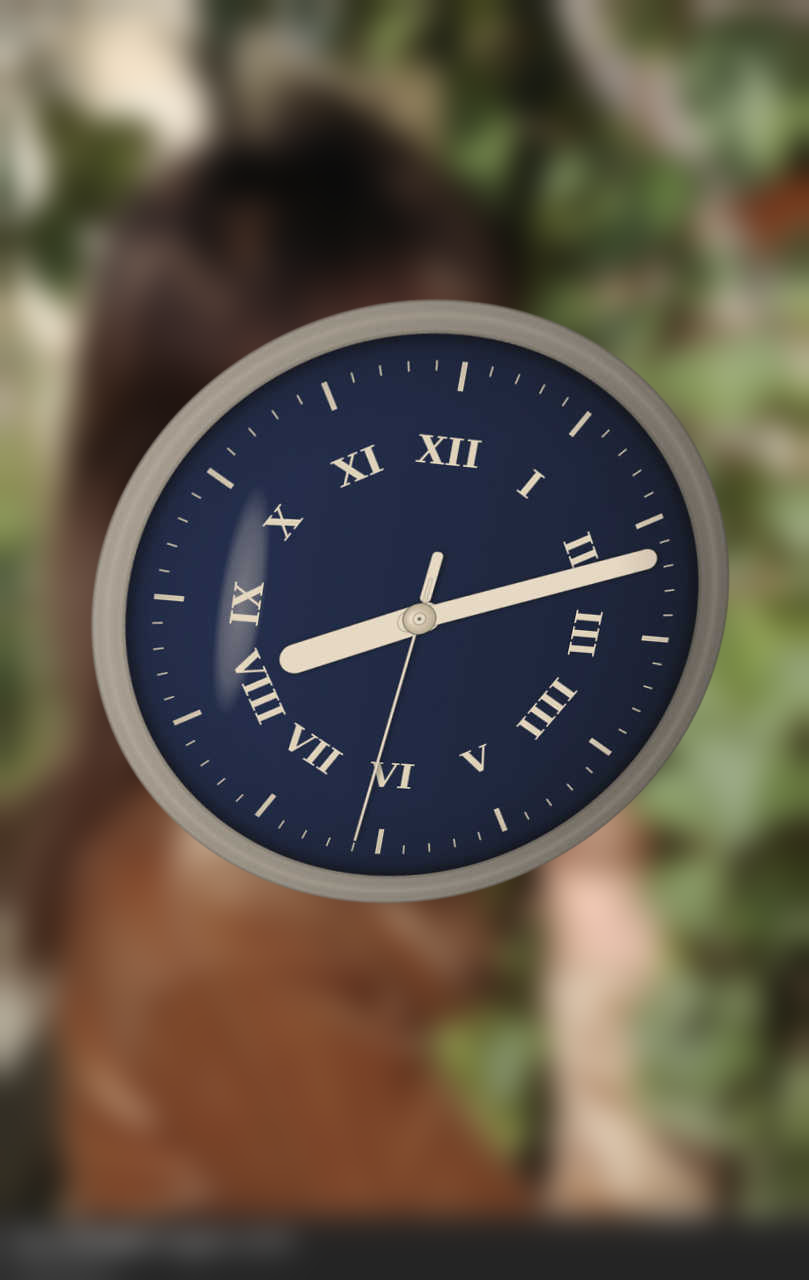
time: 8:11:31
